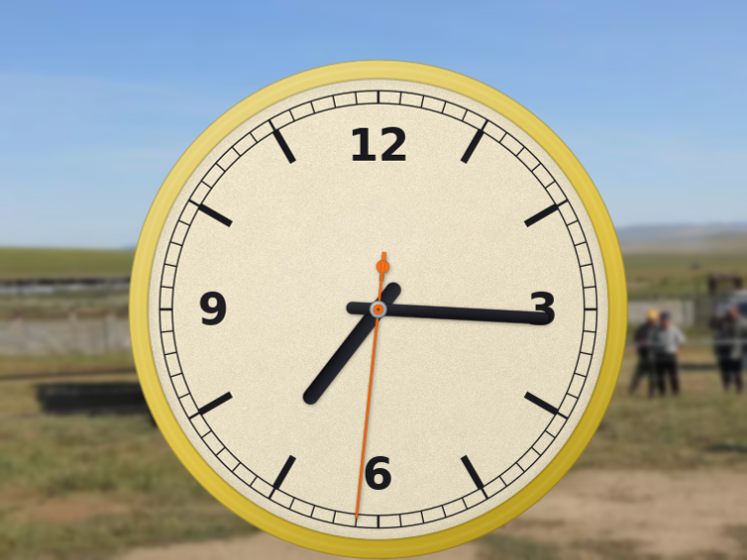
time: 7:15:31
